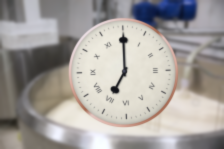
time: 7:00
